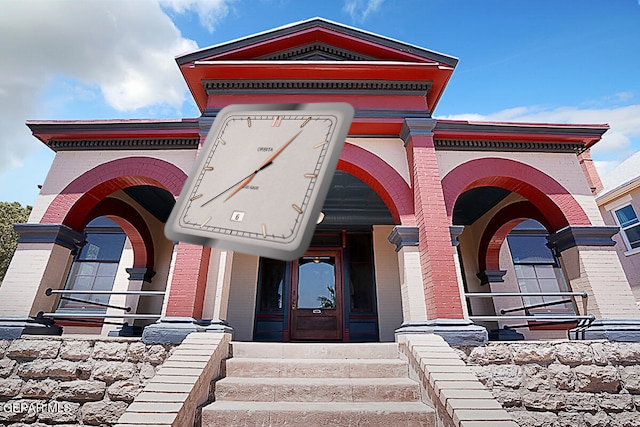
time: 7:05:38
